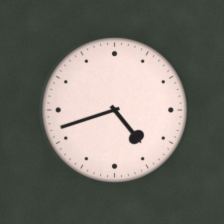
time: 4:42
